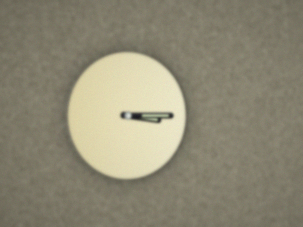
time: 3:15
